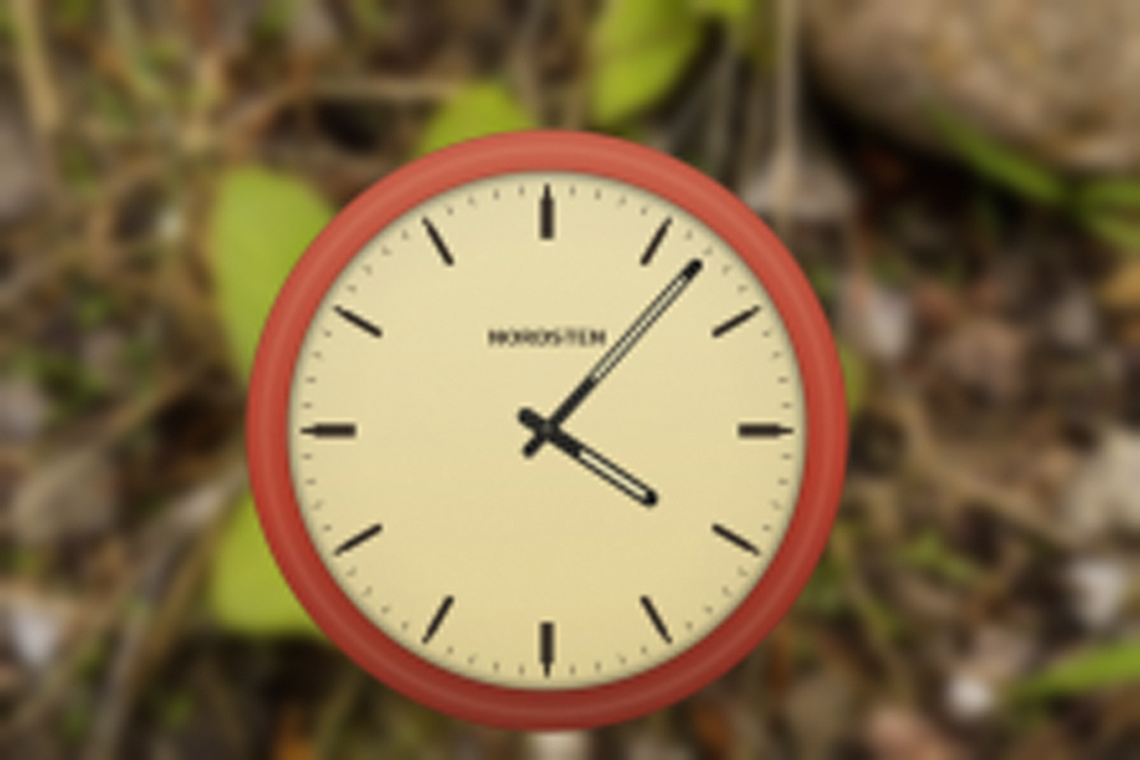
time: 4:07
